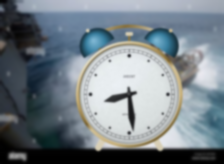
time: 8:29
